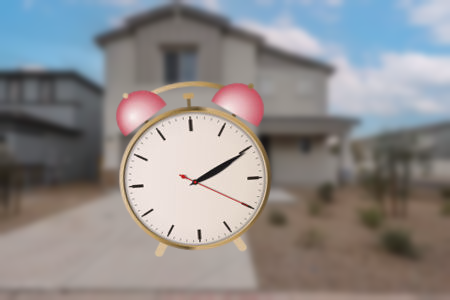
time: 2:10:20
